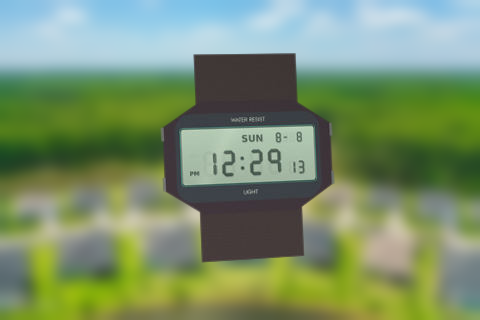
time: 12:29:13
